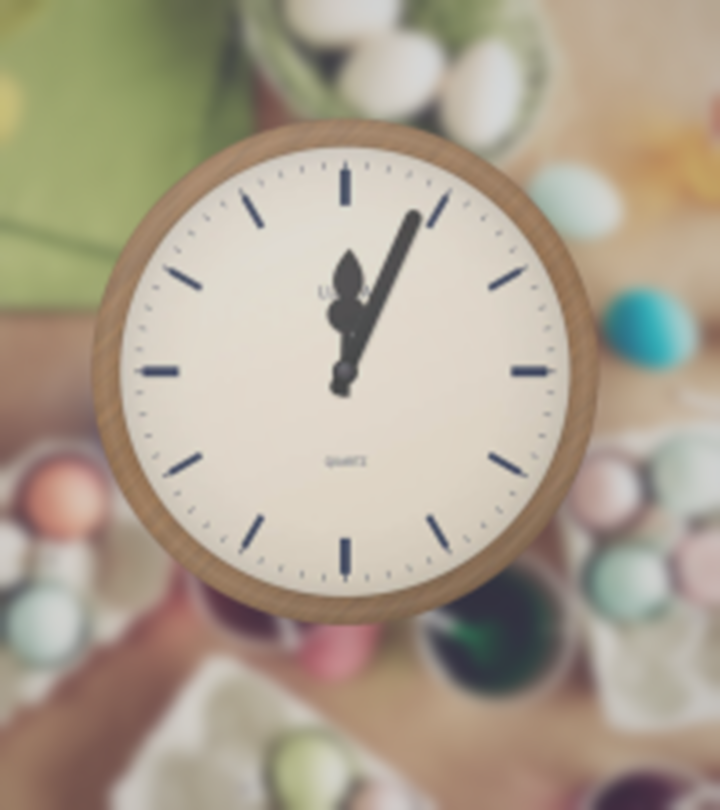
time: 12:04
